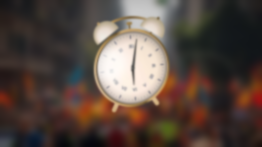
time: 6:02
